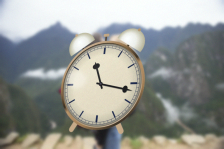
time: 11:17
